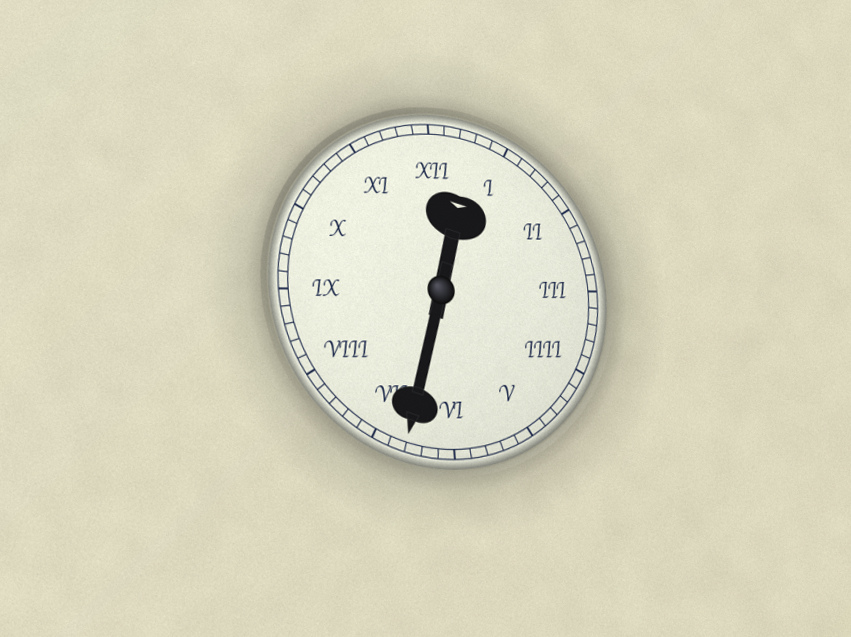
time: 12:33
